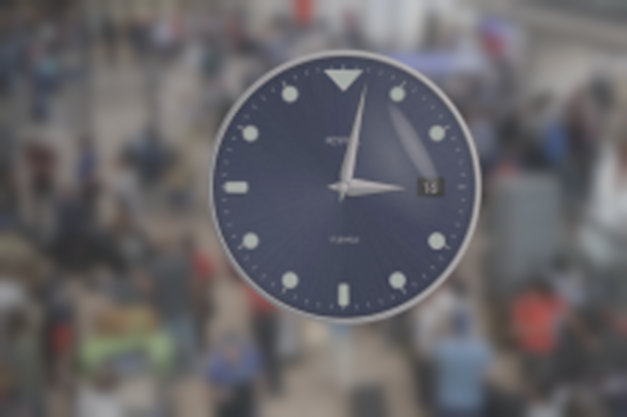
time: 3:02
